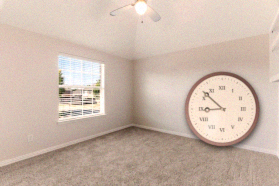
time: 8:52
